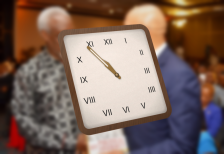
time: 10:54
